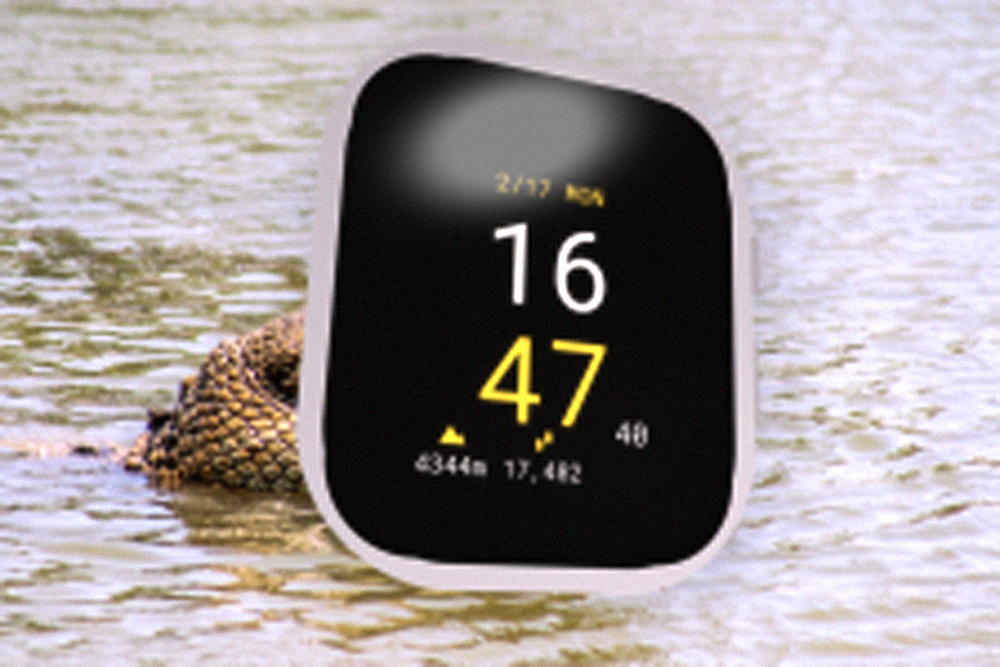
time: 16:47
